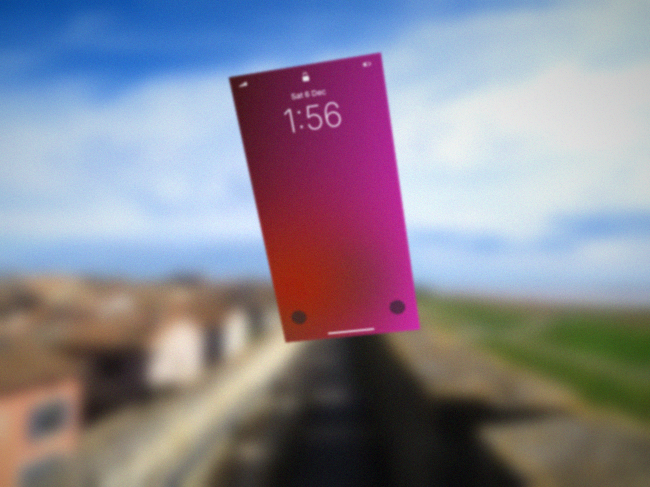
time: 1:56
